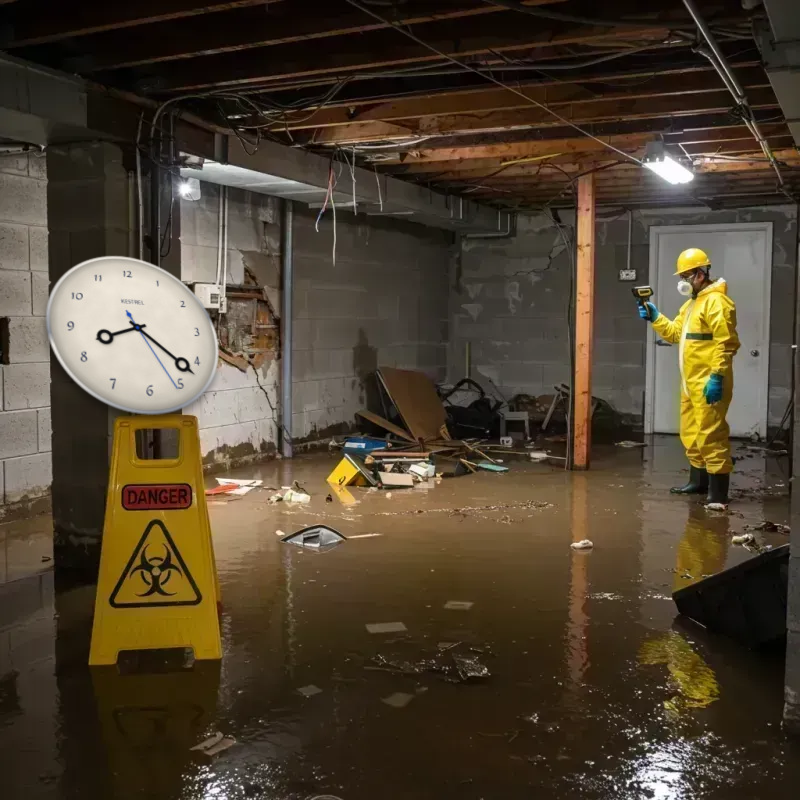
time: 8:22:26
